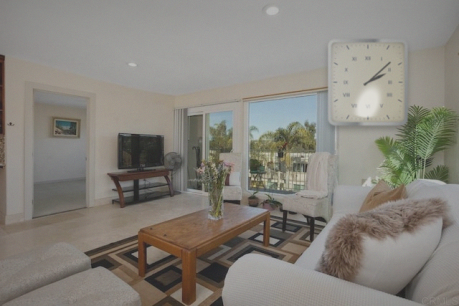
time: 2:08
